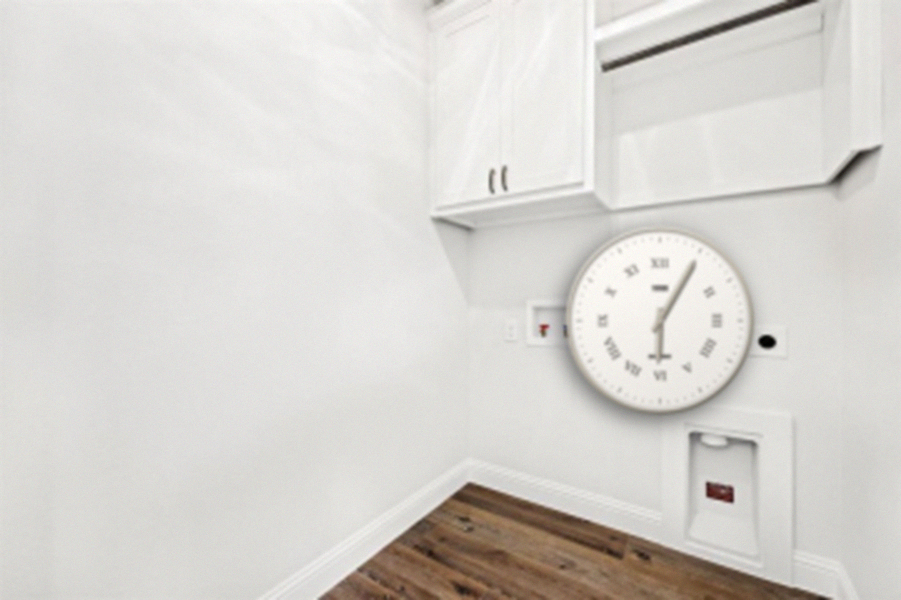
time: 6:05
